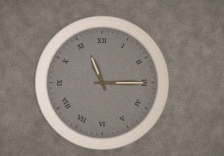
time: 11:15
